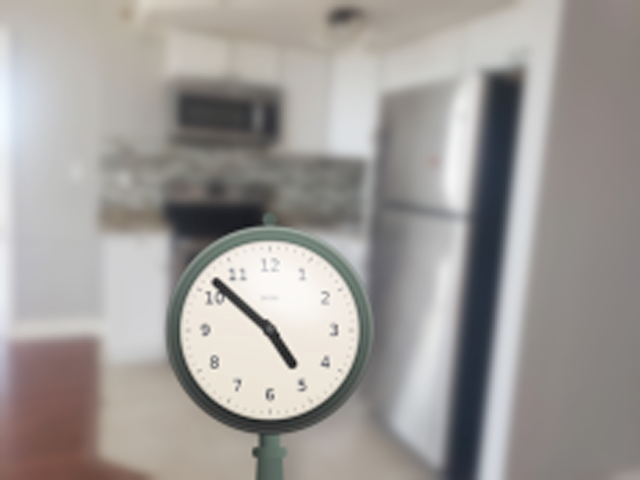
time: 4:52
